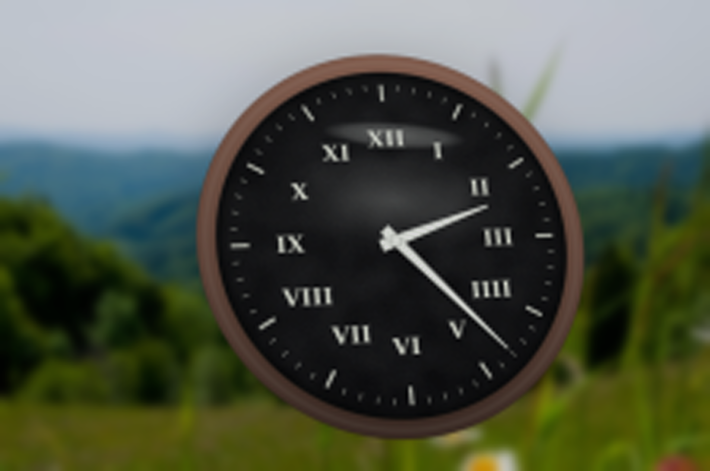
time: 2:23
